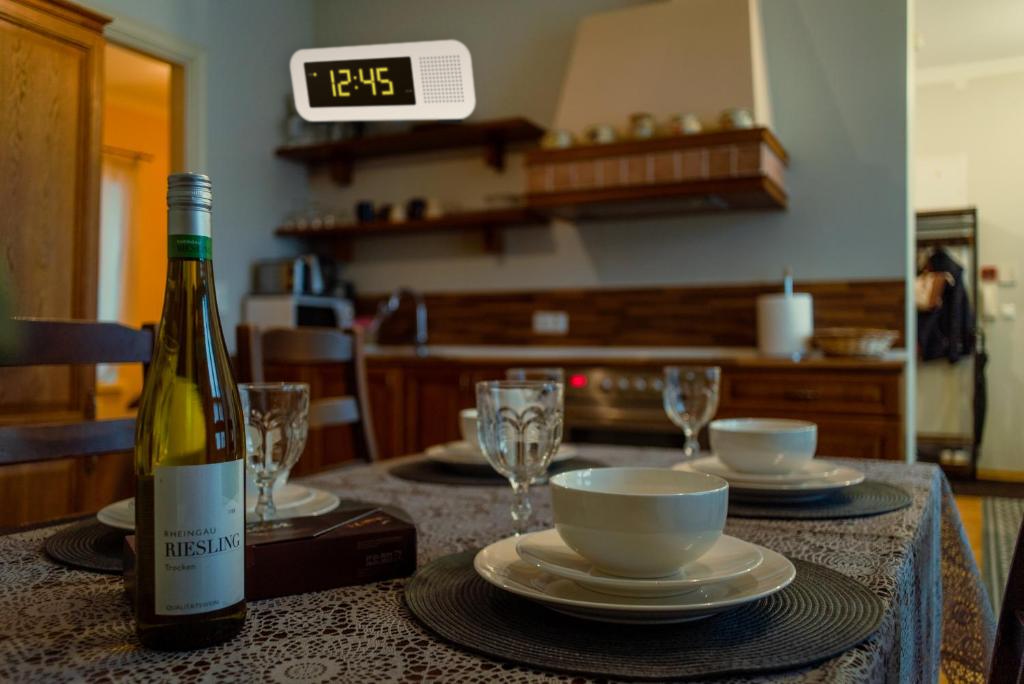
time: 12:45
